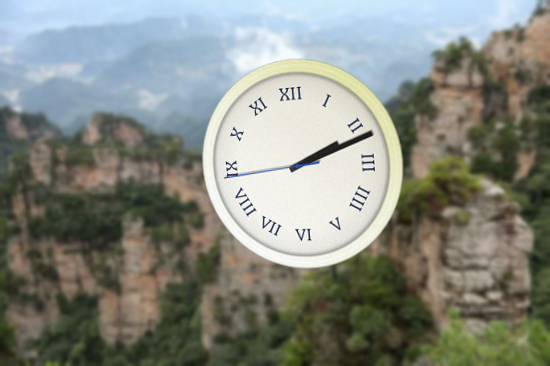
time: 2:11:44
